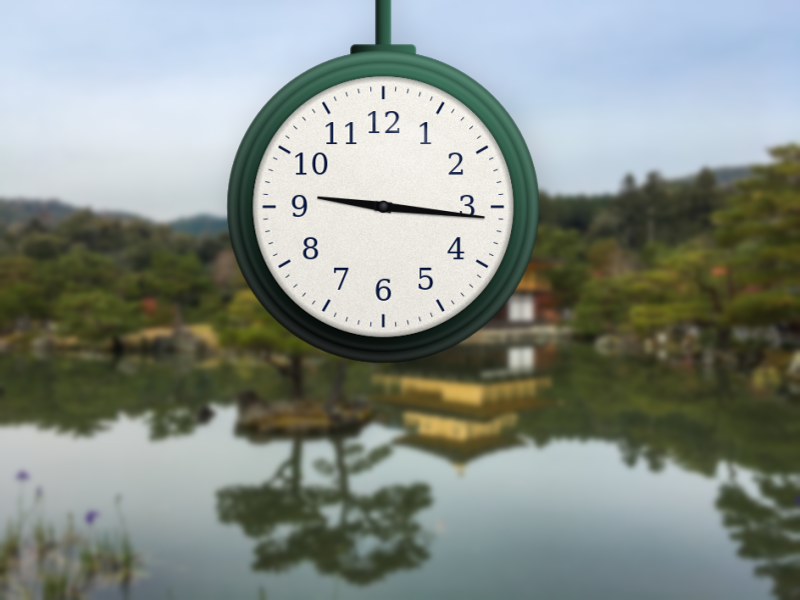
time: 9:16
